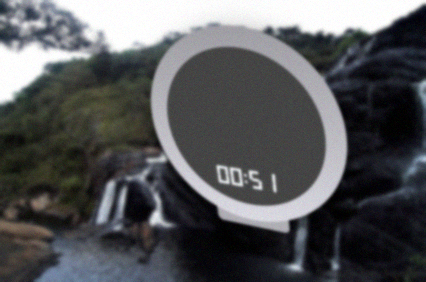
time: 0:51
